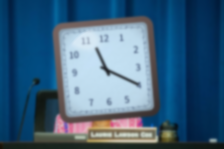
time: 11:20
